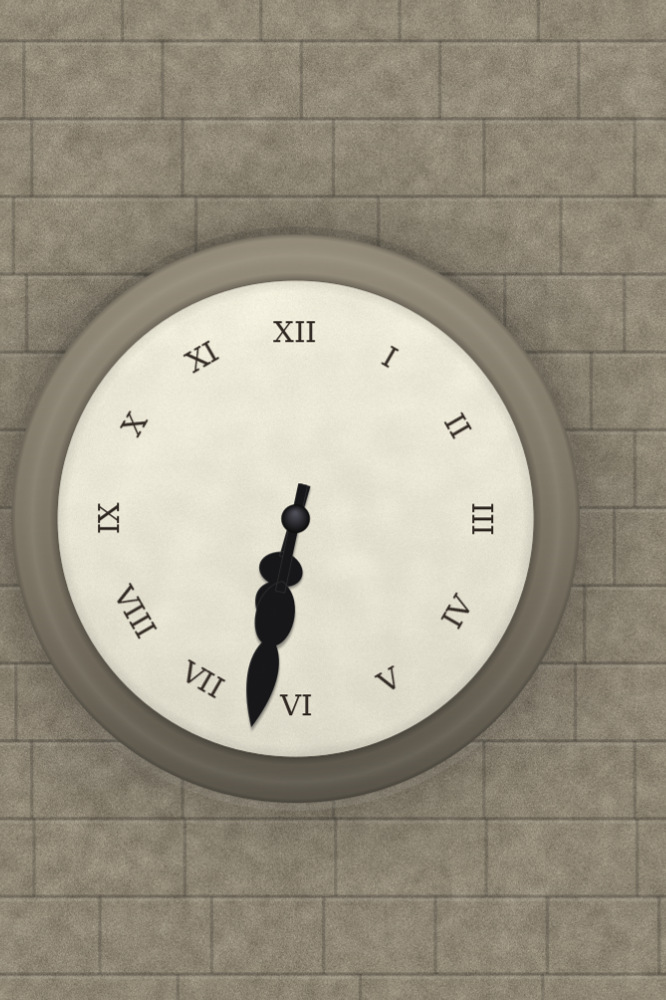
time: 6:32
